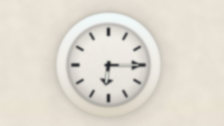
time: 6:15
